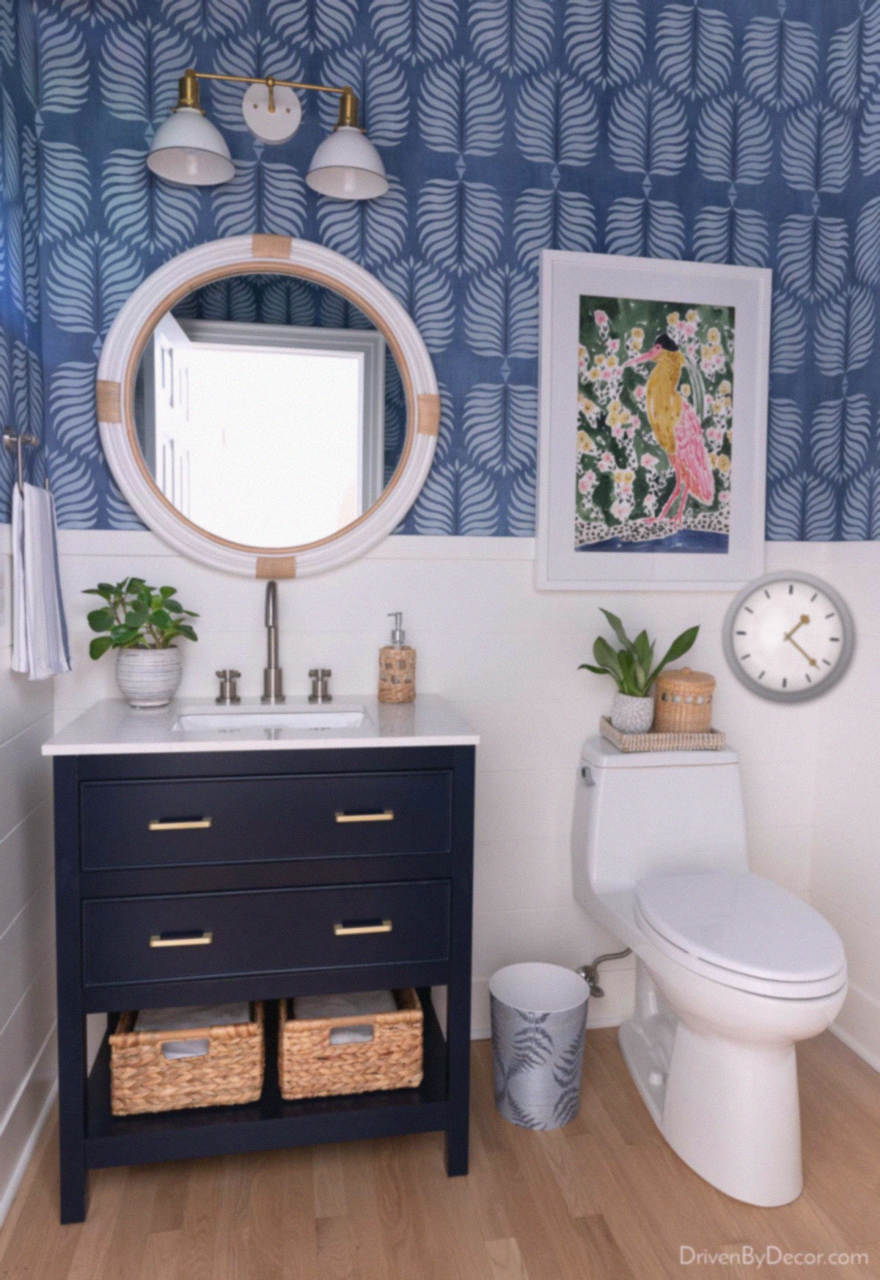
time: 1:22
